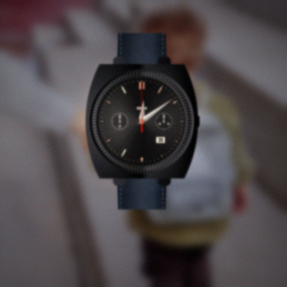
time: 12:09
